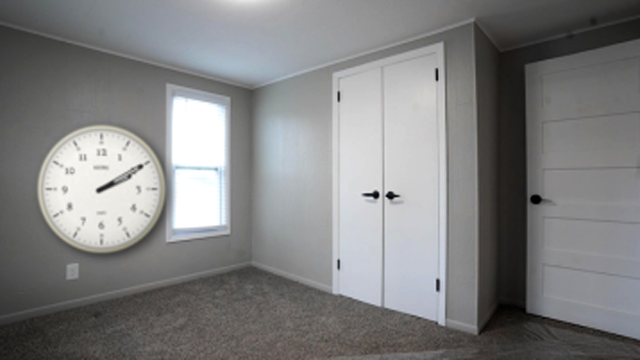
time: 2:10
